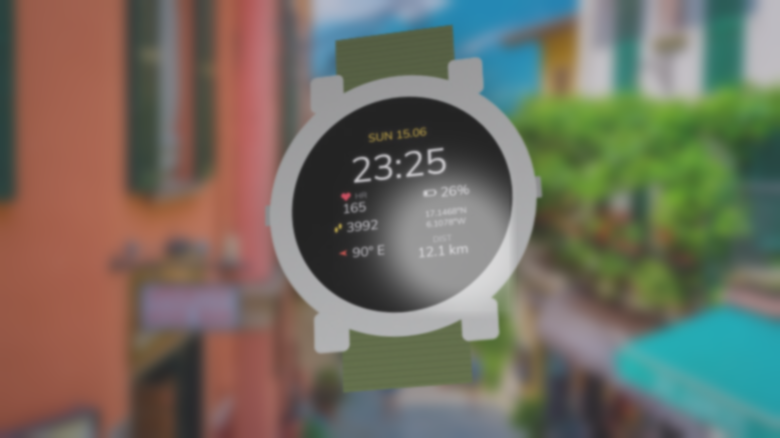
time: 23:25
